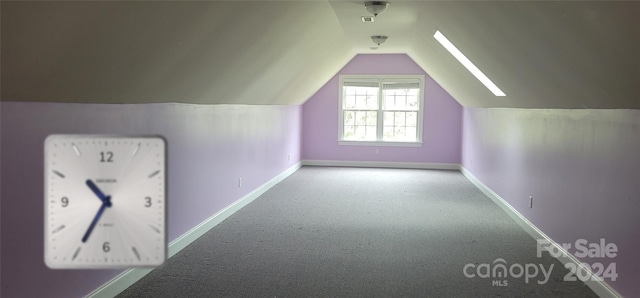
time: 10:35
